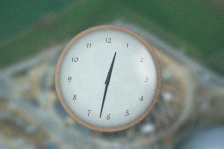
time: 12:32
